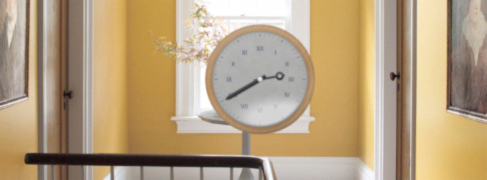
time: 2:40
